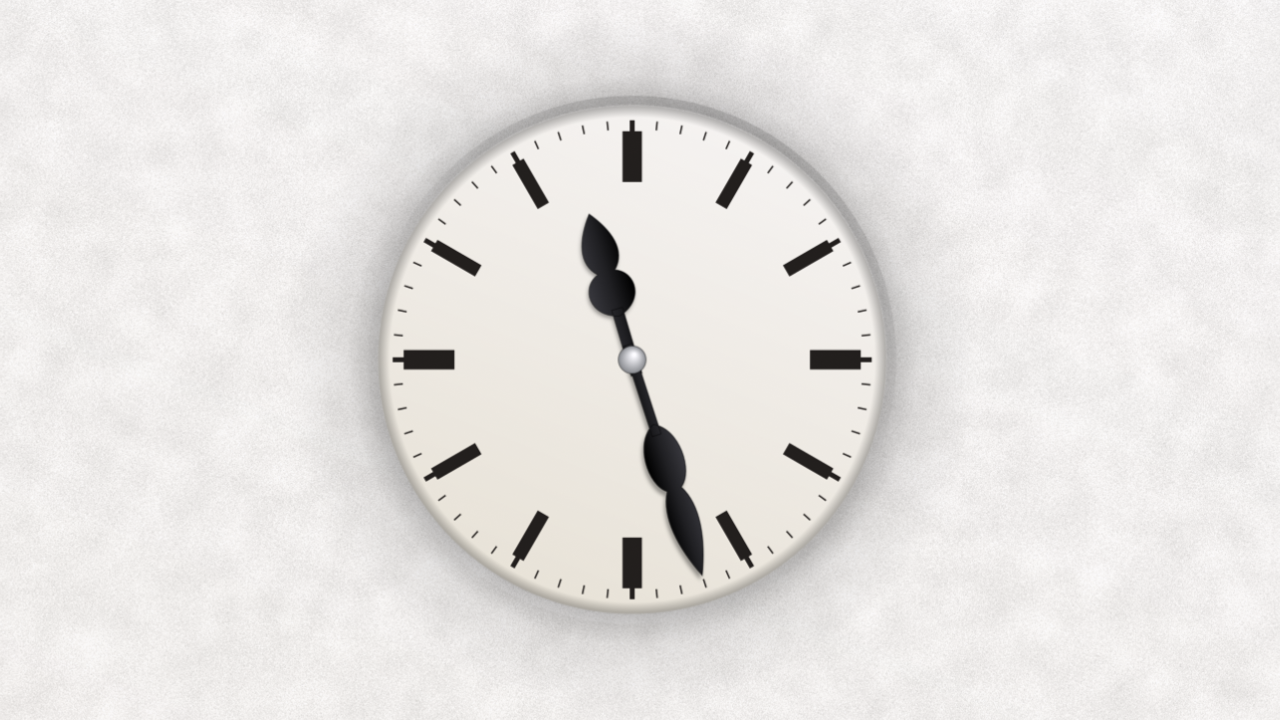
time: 11:27
